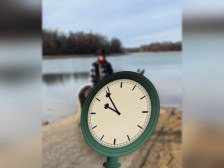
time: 9:54
